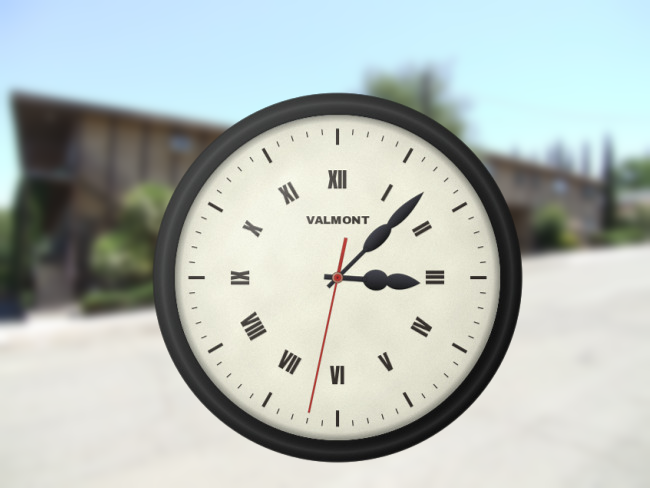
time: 3:07:32
